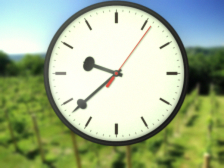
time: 9:38:06
